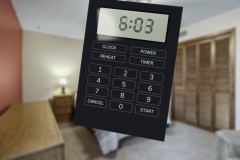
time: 6:03
